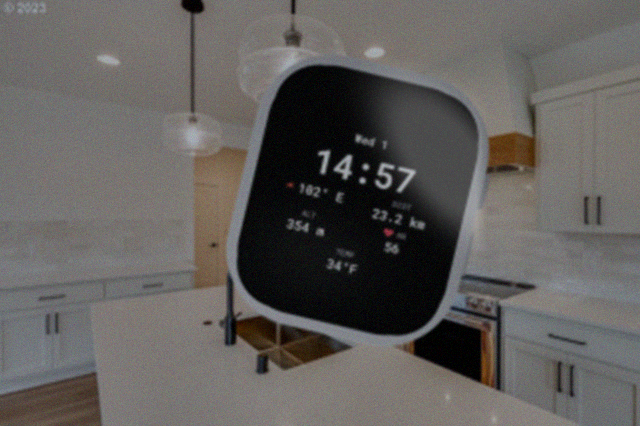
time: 14:57
